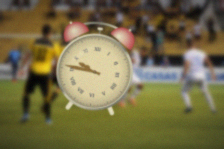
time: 9:46
